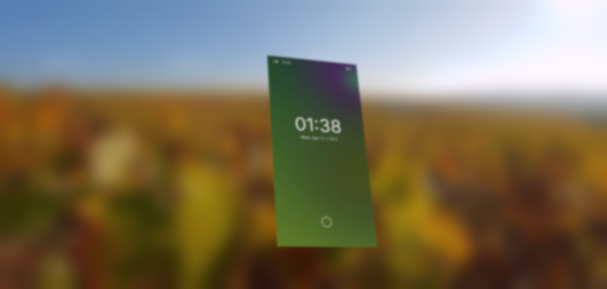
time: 1:38
